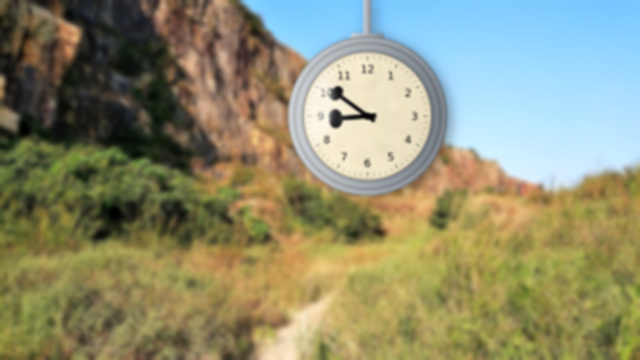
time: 8:51
